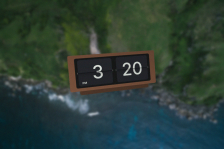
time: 3:20
